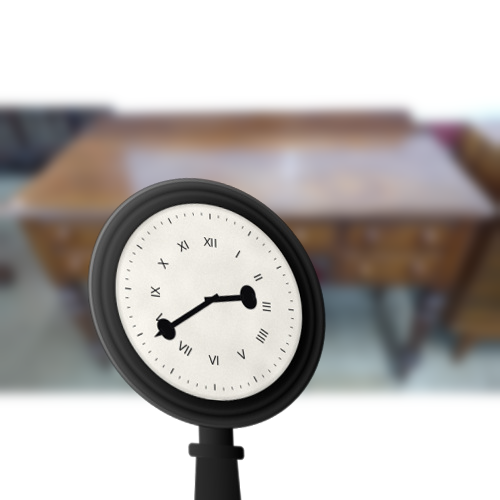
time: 2:39
